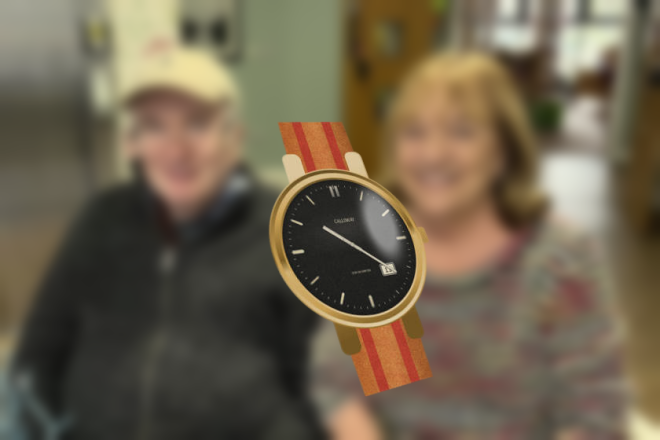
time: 10:22
